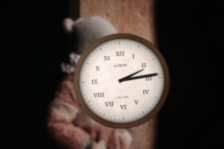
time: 2:14
